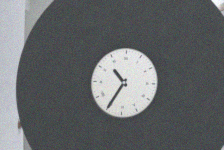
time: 10:35
